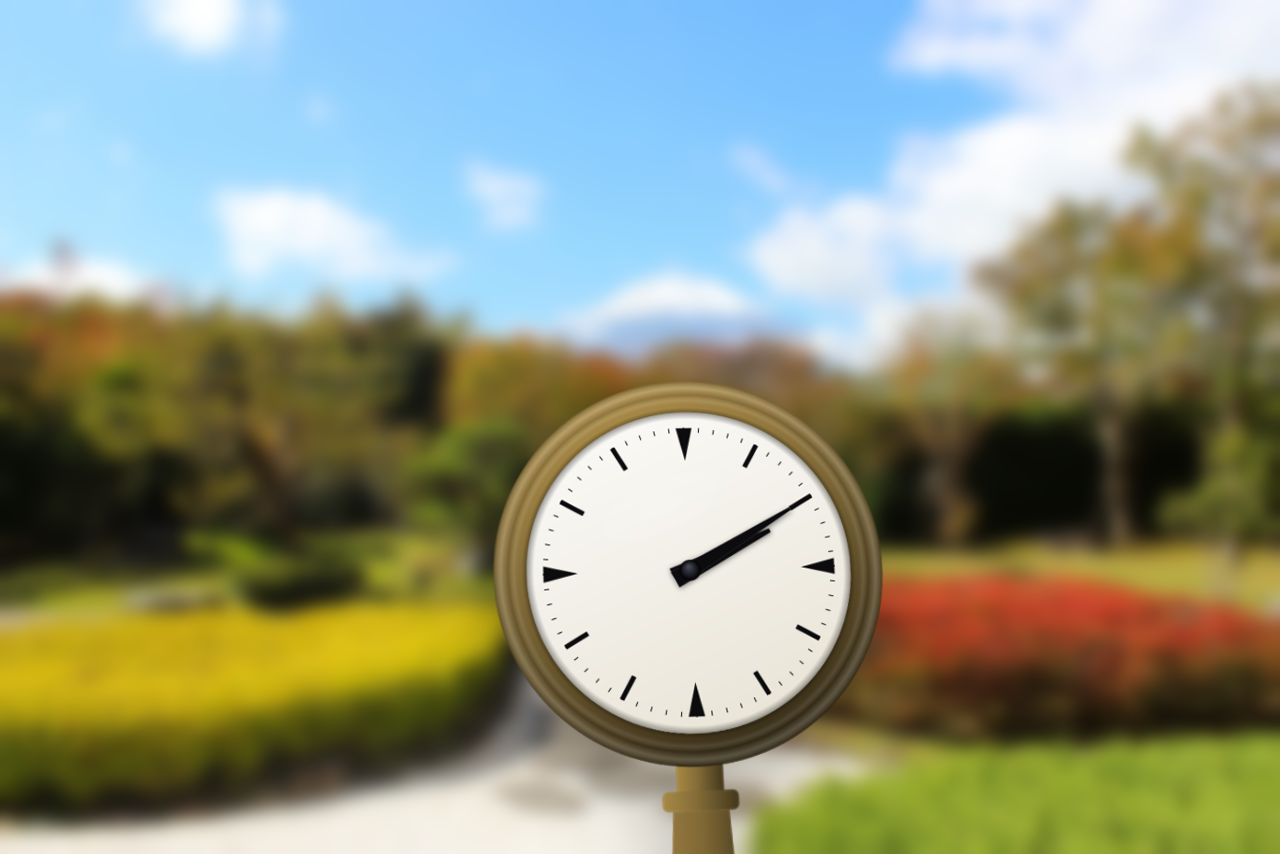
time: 2:10
